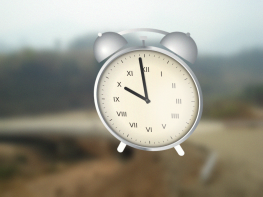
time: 9:59
